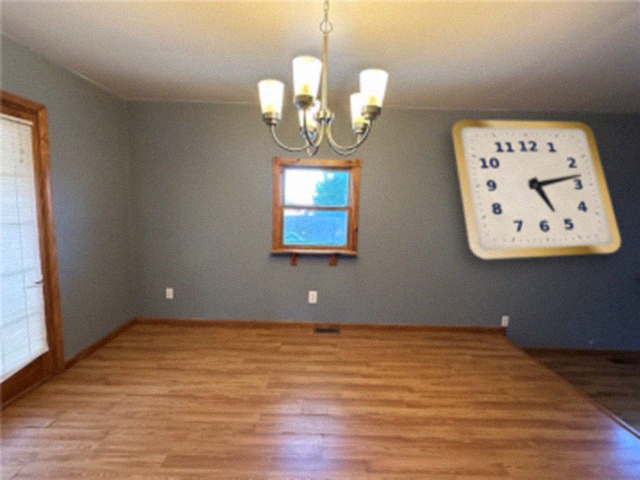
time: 5:13
